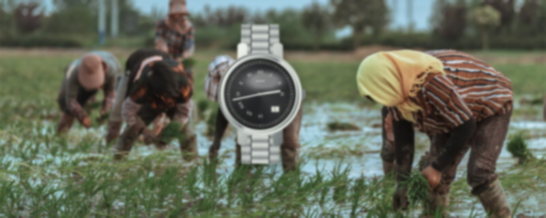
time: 2:43
